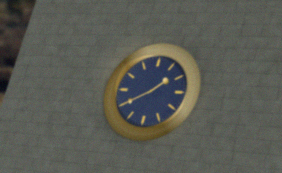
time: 1:40
